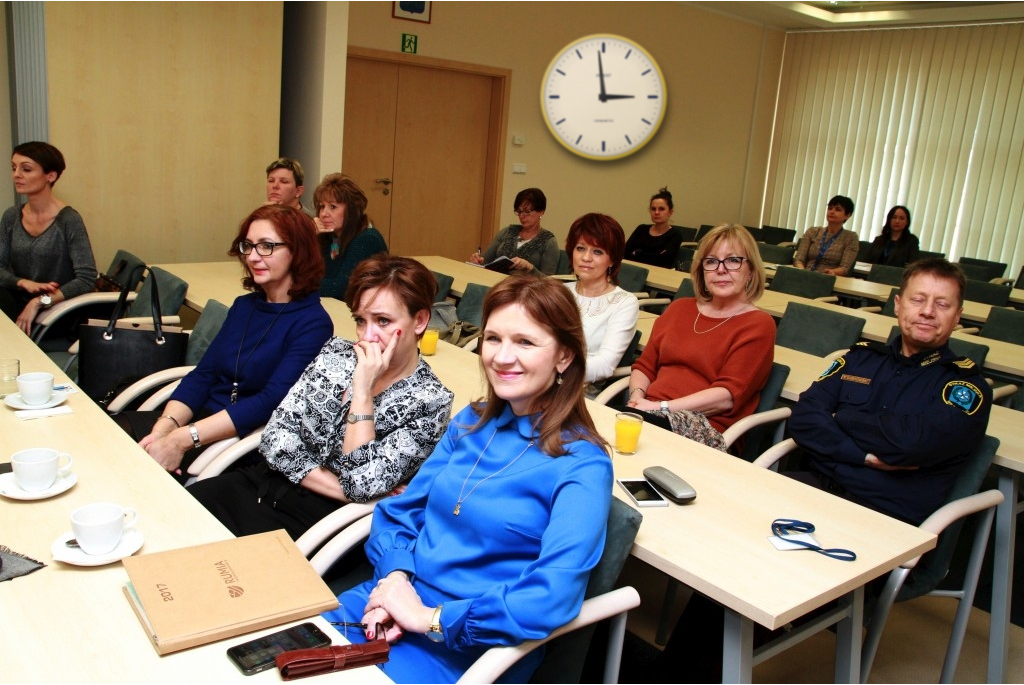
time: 2:59
